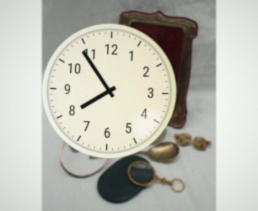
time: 7:54
